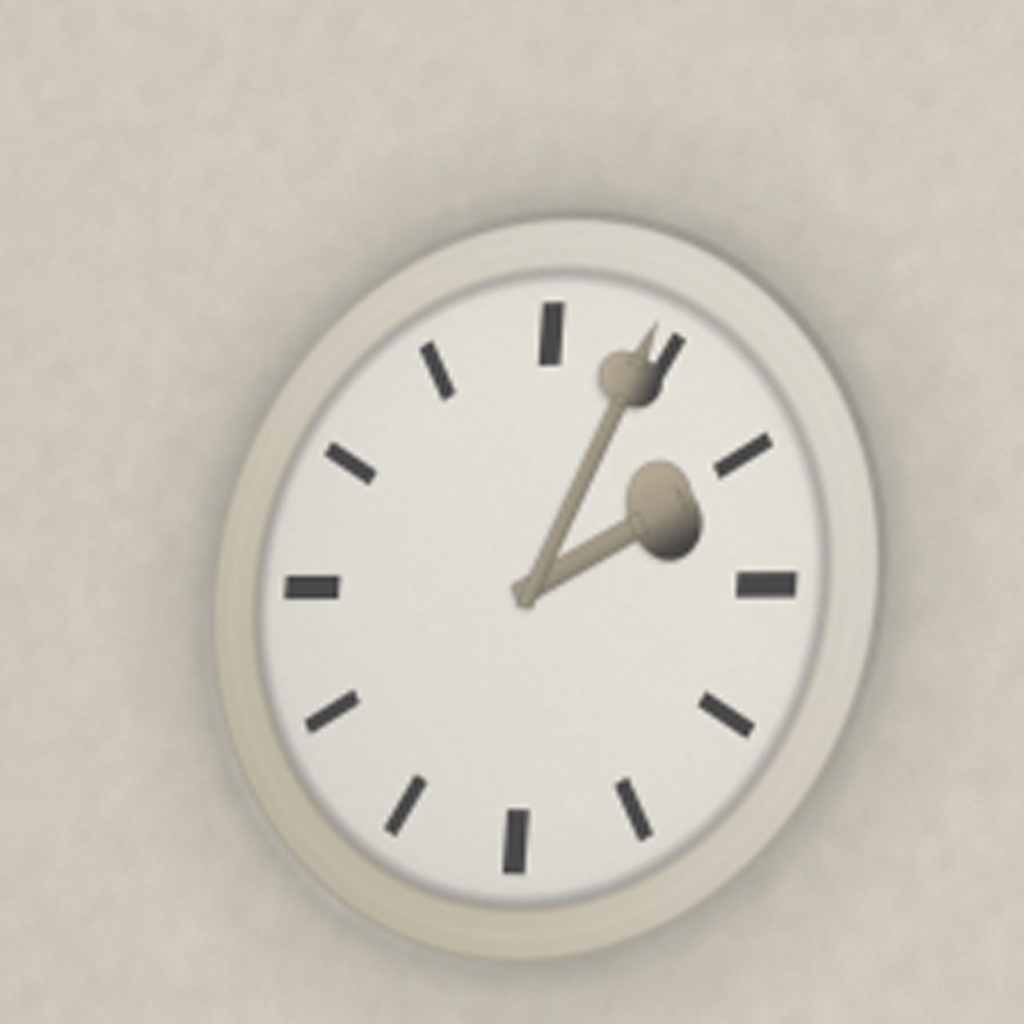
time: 2:04
